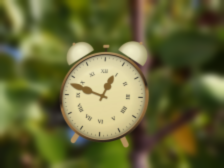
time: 12:48
